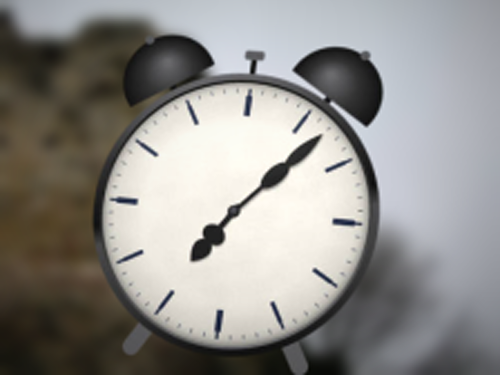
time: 7:07
